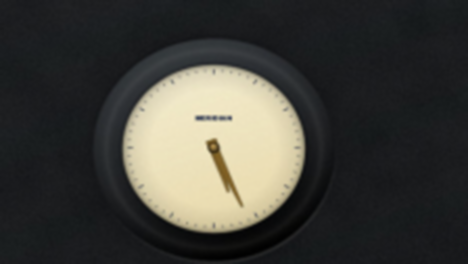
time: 5:26
